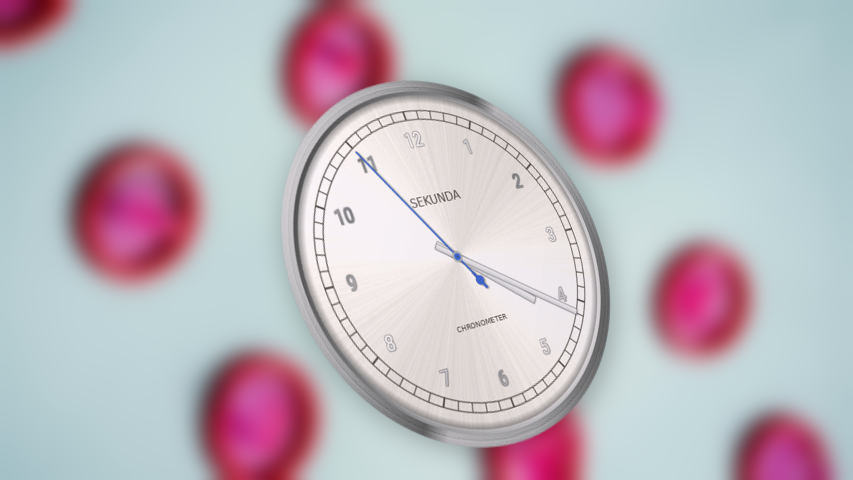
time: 4:20:55
